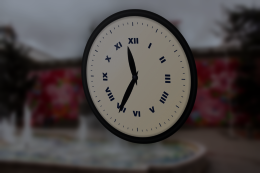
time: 11:35
